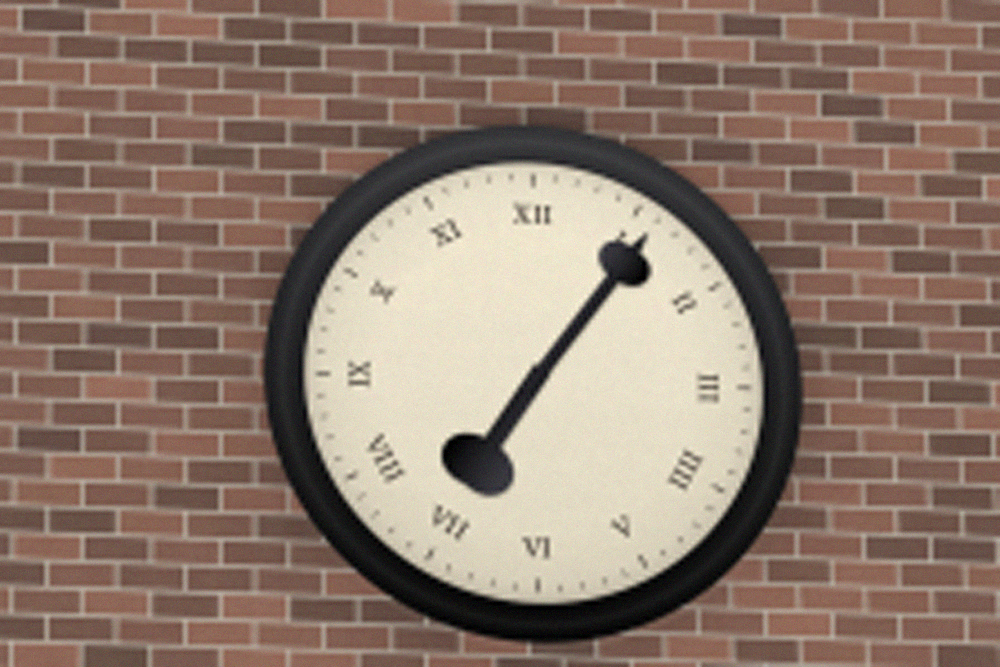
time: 7:06
